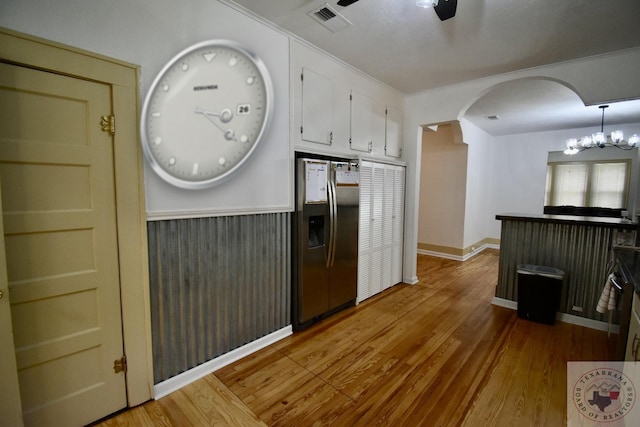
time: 3:21
